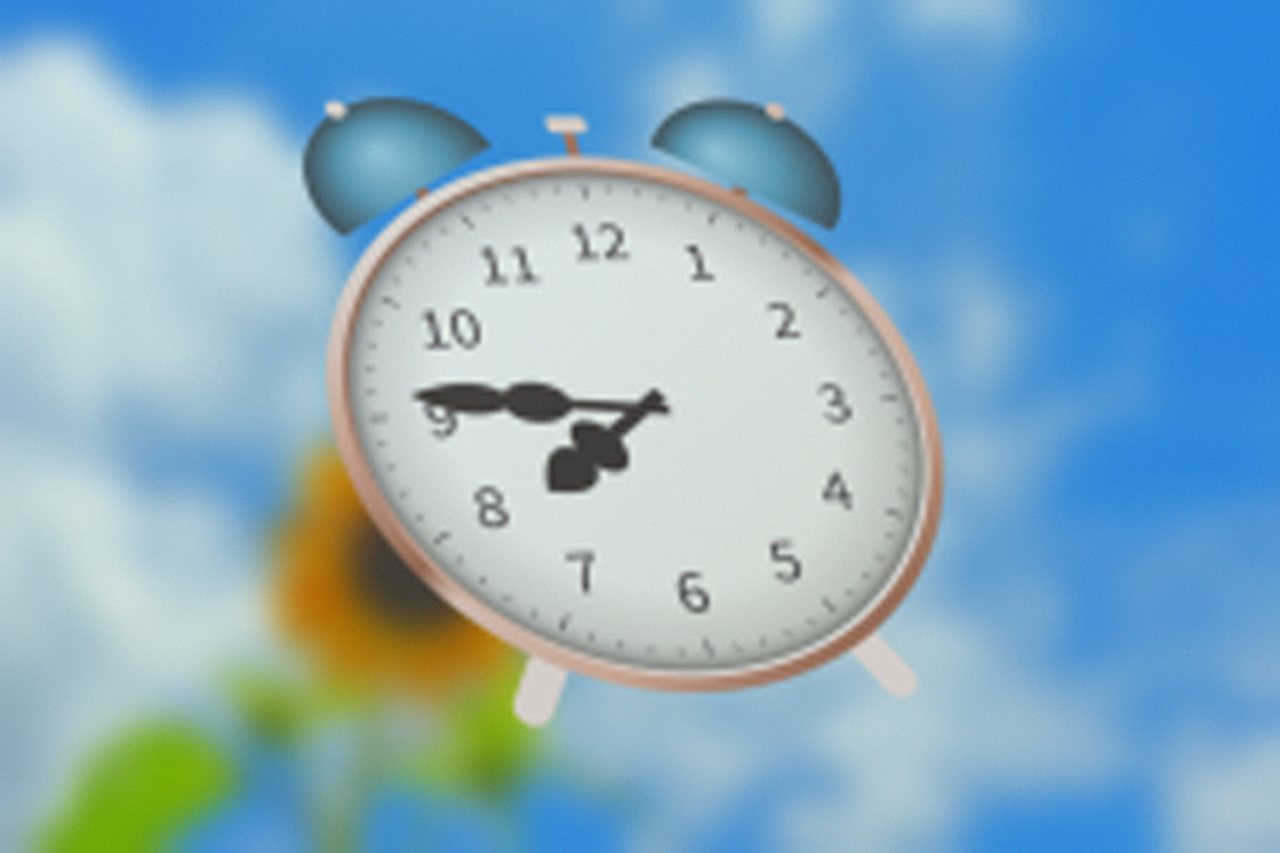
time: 7:46
